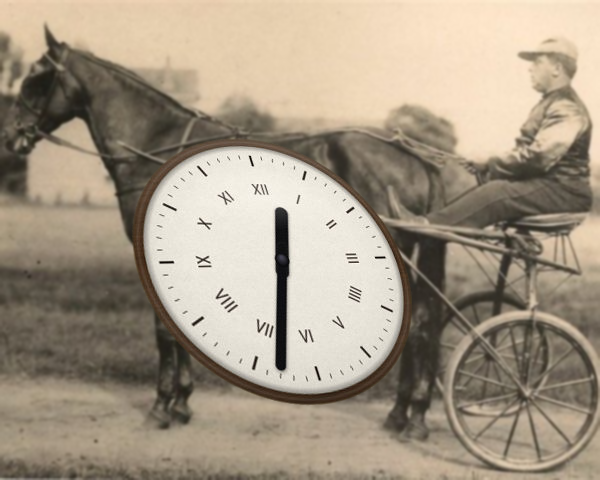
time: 12:33
